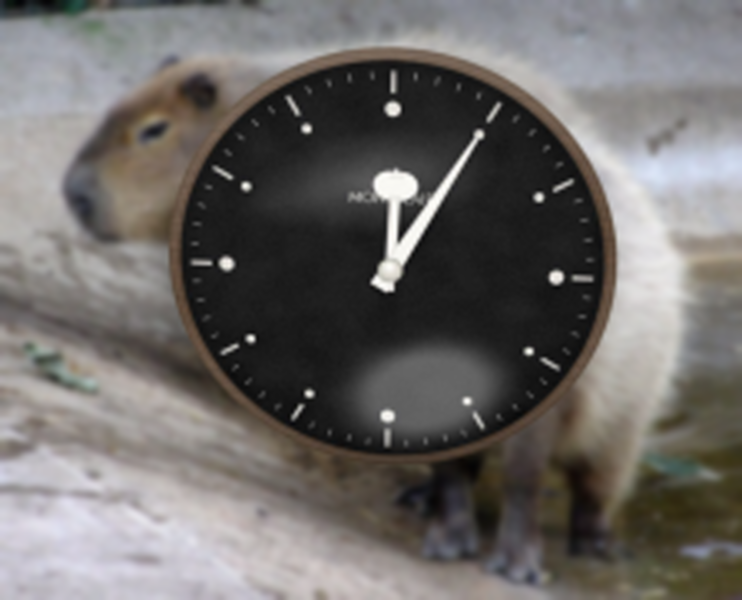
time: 12:05
